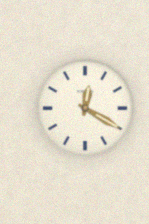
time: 12:20
